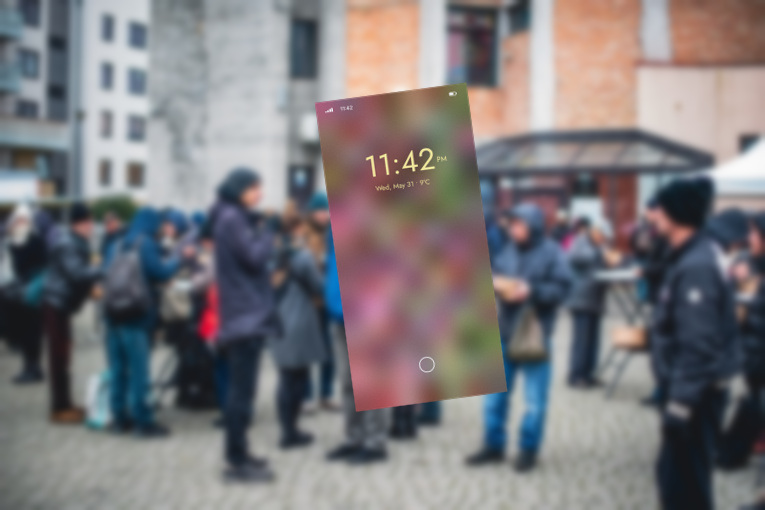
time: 11:42
